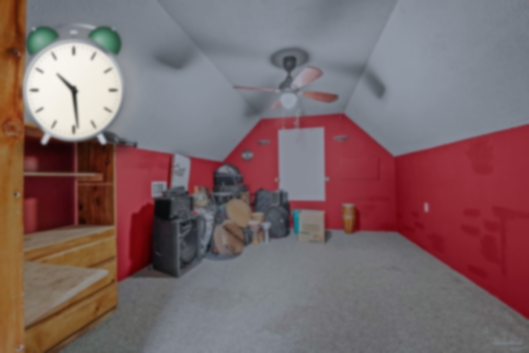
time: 10:29
